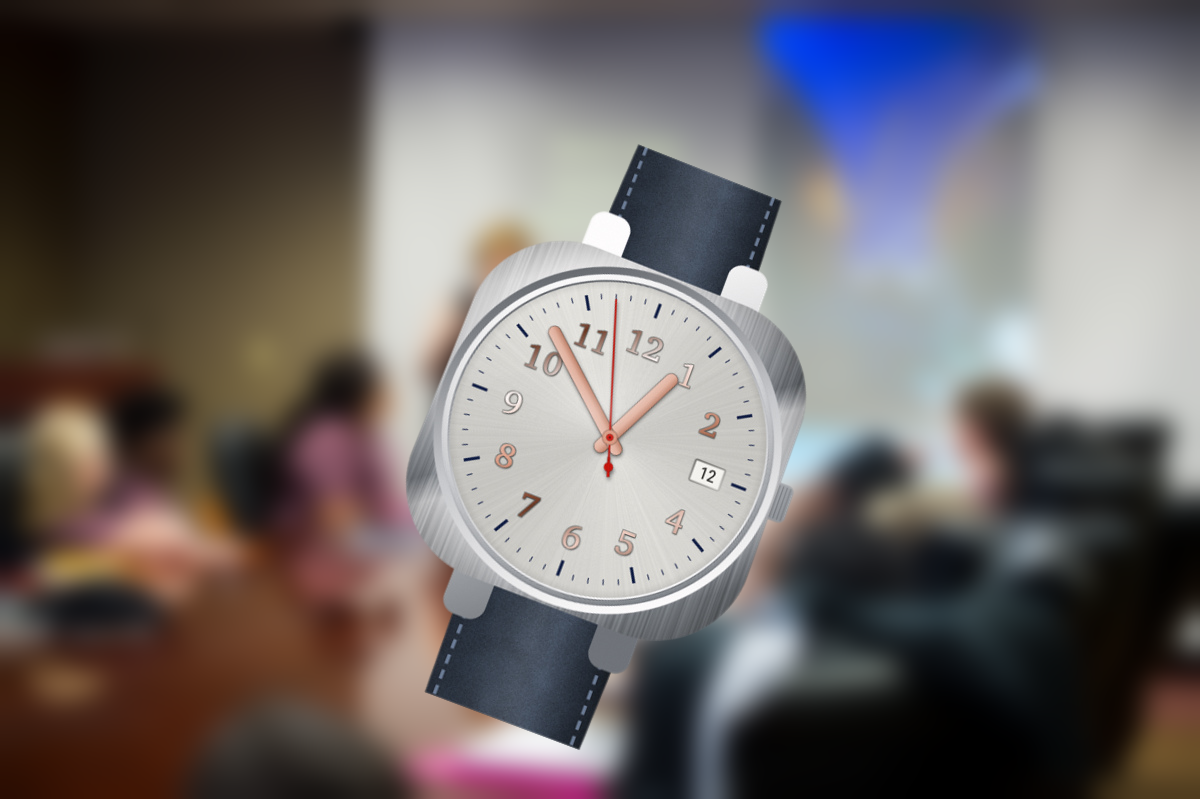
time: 12:51:57
